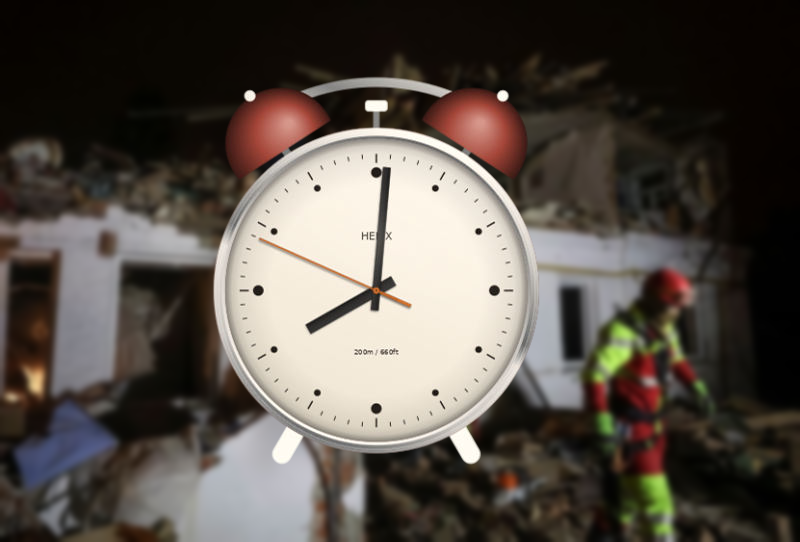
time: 8:00:49
